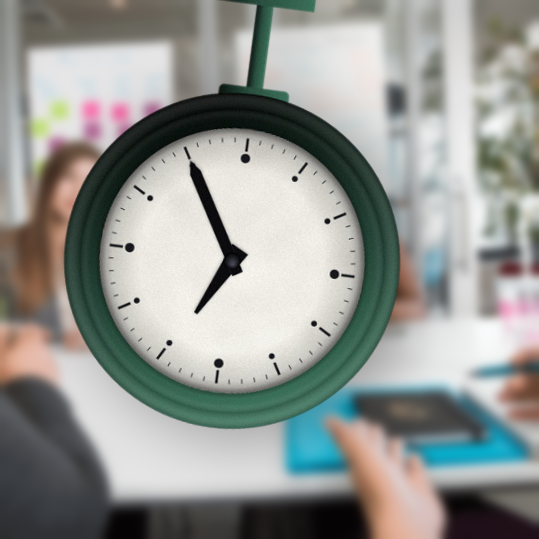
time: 6:55
